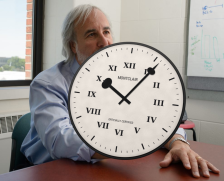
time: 10:06
